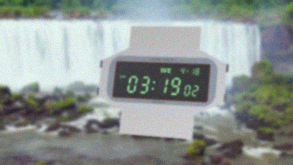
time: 3:19:02
